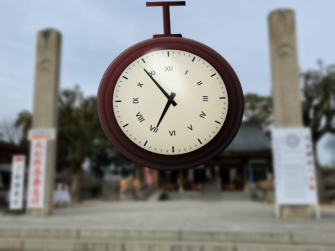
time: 6:54
